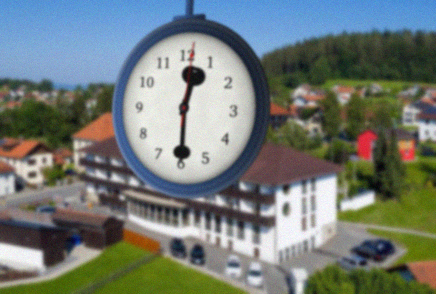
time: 12:30:01
